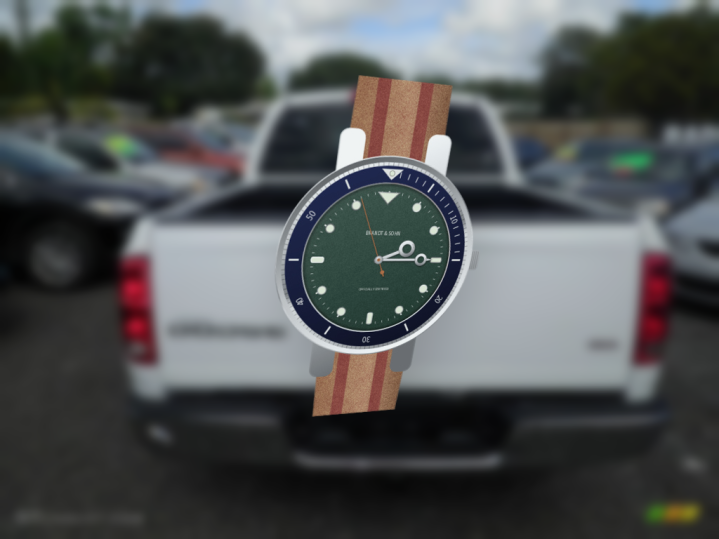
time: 2:14:56
